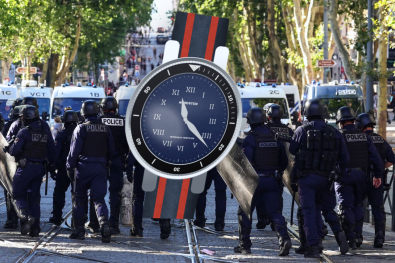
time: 11:22
